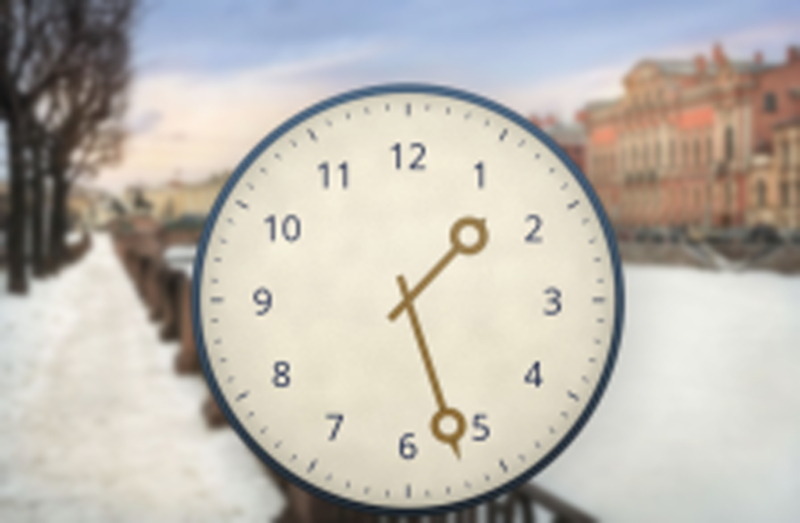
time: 1:27
